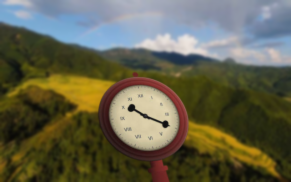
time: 10:20
